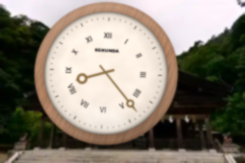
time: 8:23
